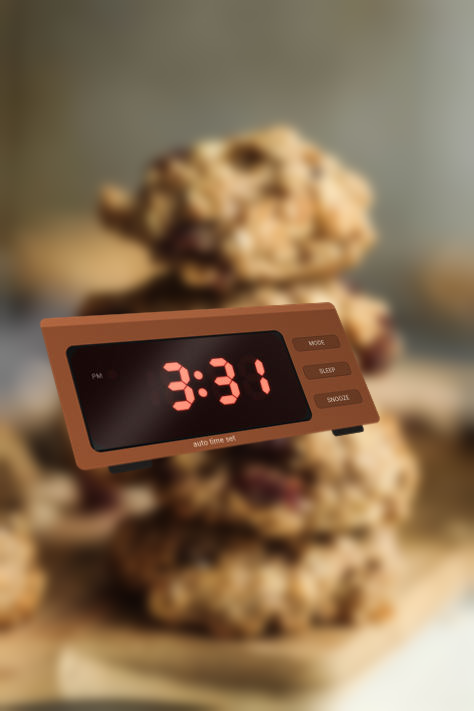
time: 3:31
